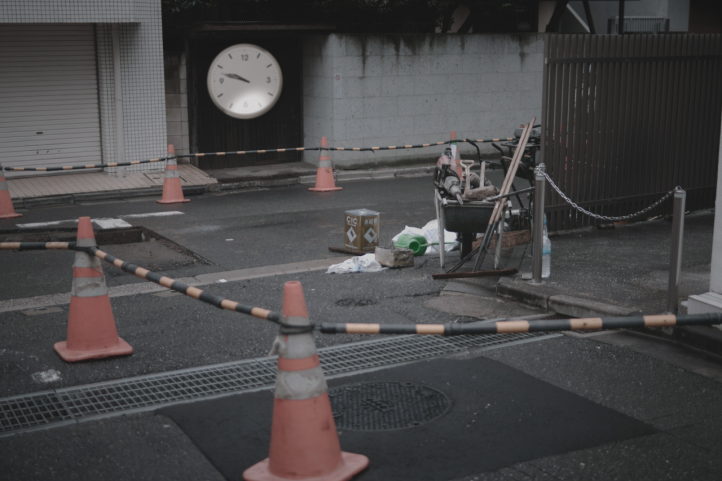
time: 9:48
